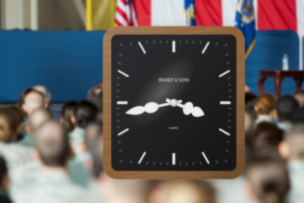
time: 3:43
